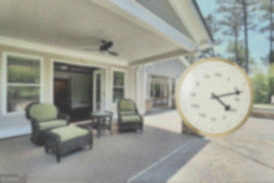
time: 4:12
